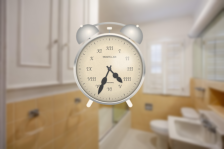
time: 4:34
